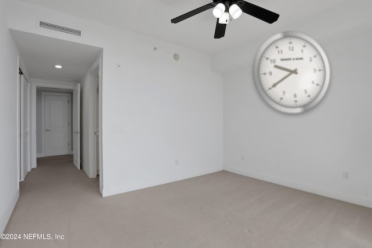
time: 9:40
